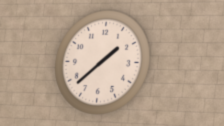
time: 1:38
